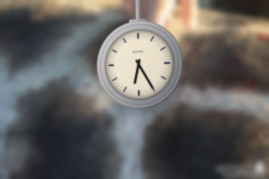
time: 6:25
